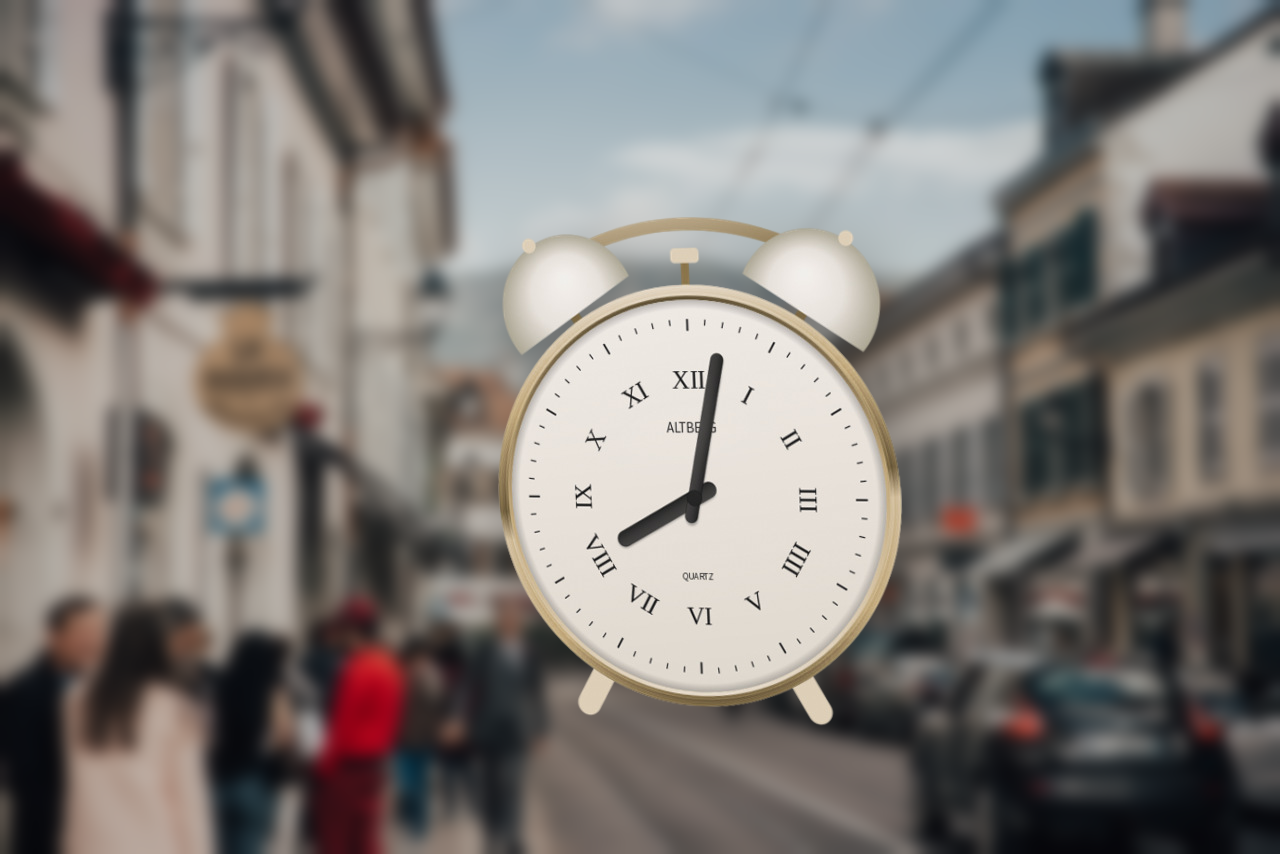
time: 8:02
